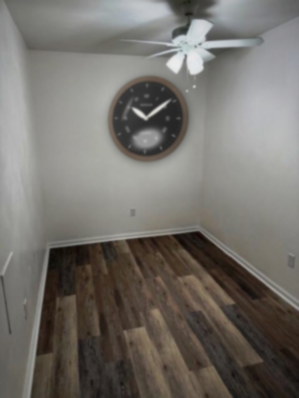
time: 10:09
